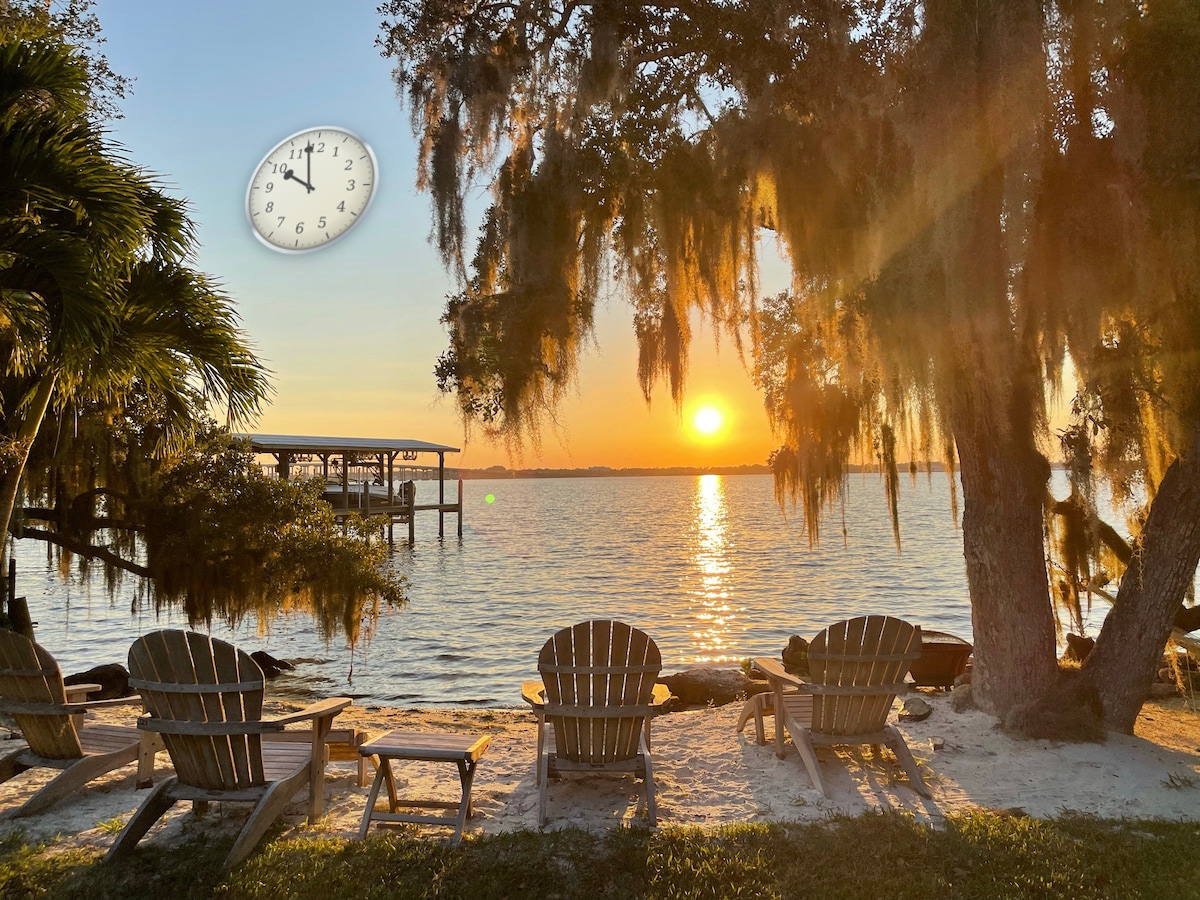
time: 9:58
